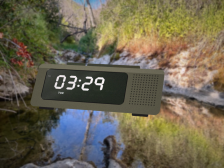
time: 3:29
